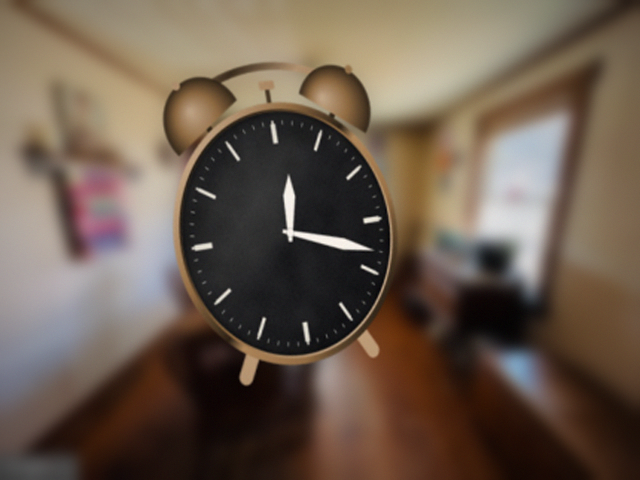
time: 12:18
